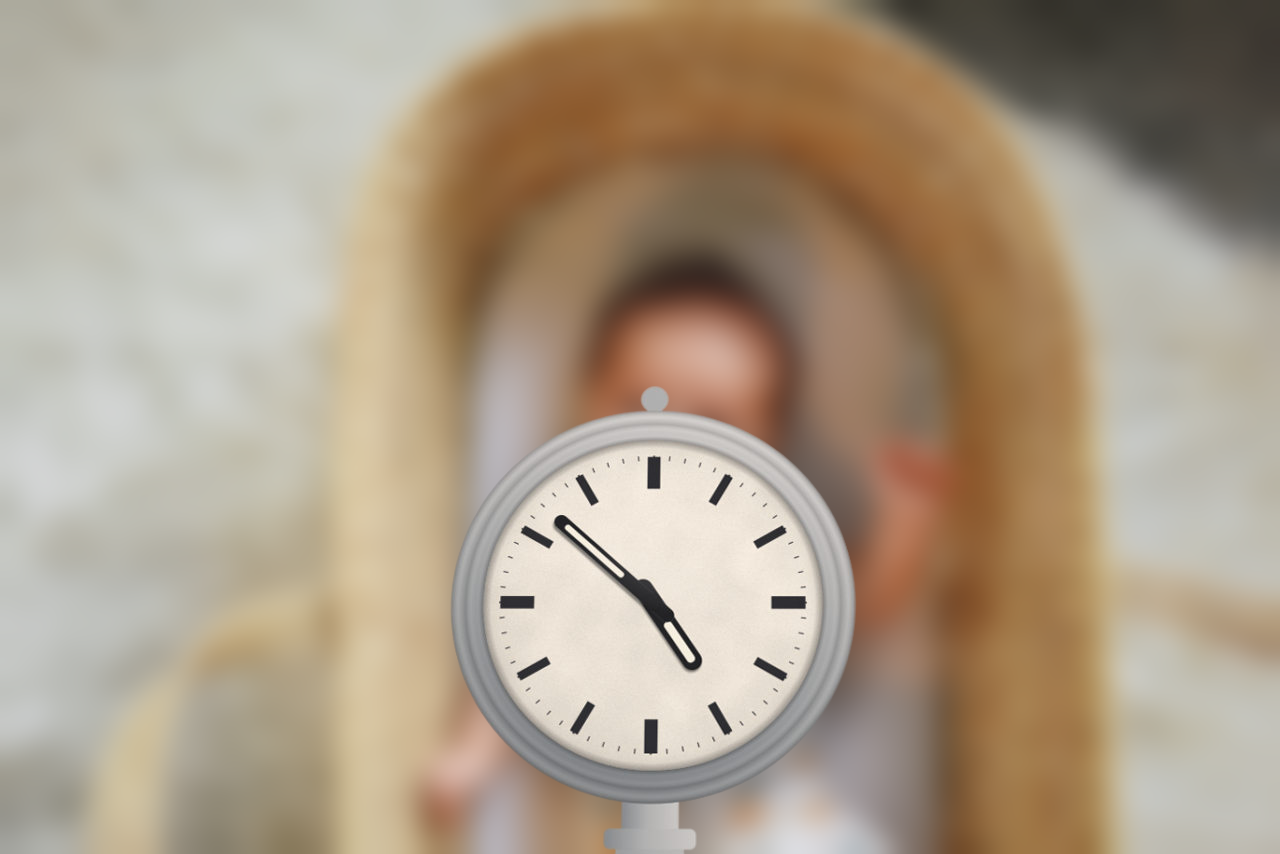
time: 4:52
